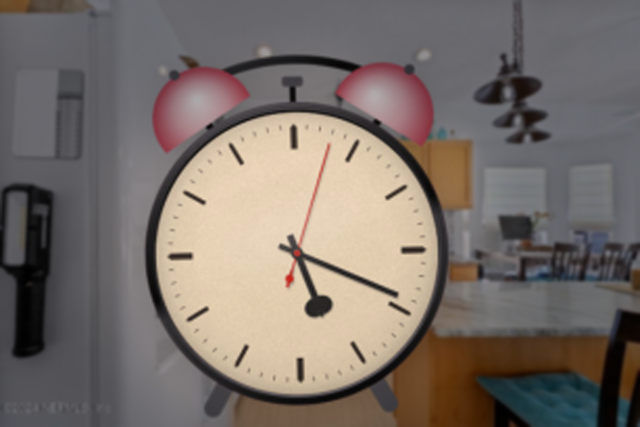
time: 5:19:03
